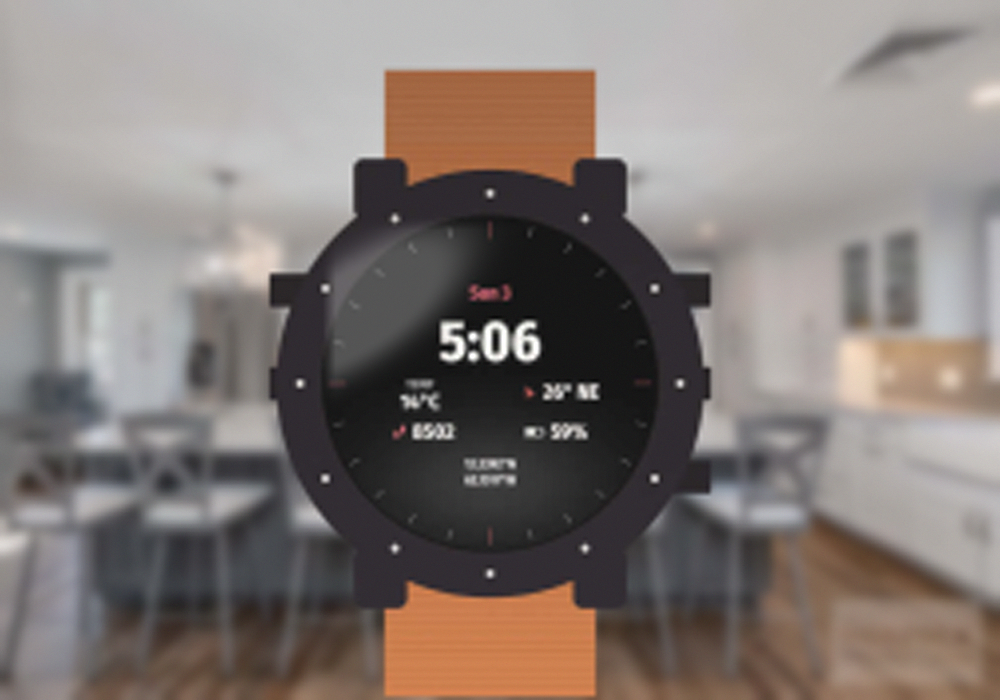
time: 5:06
